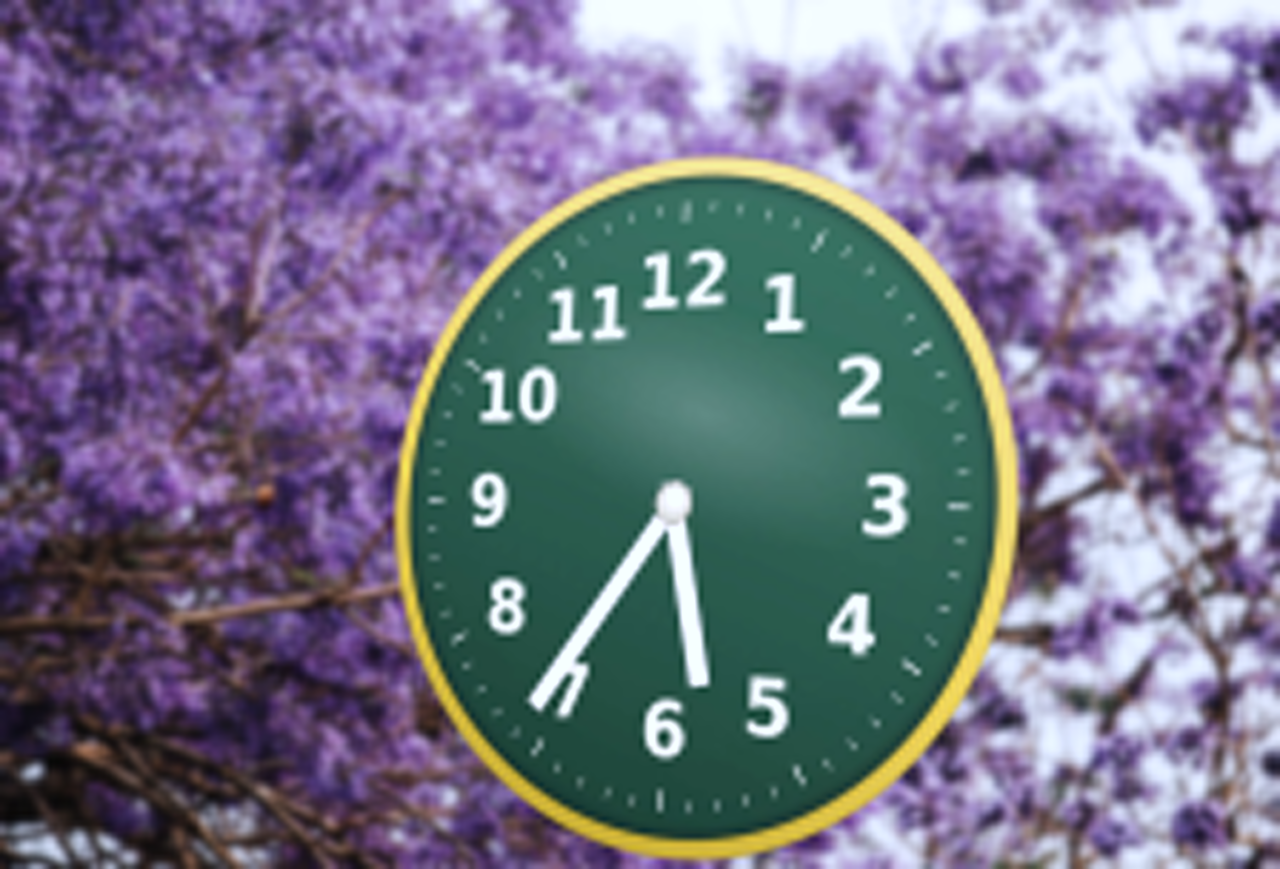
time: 5:36
